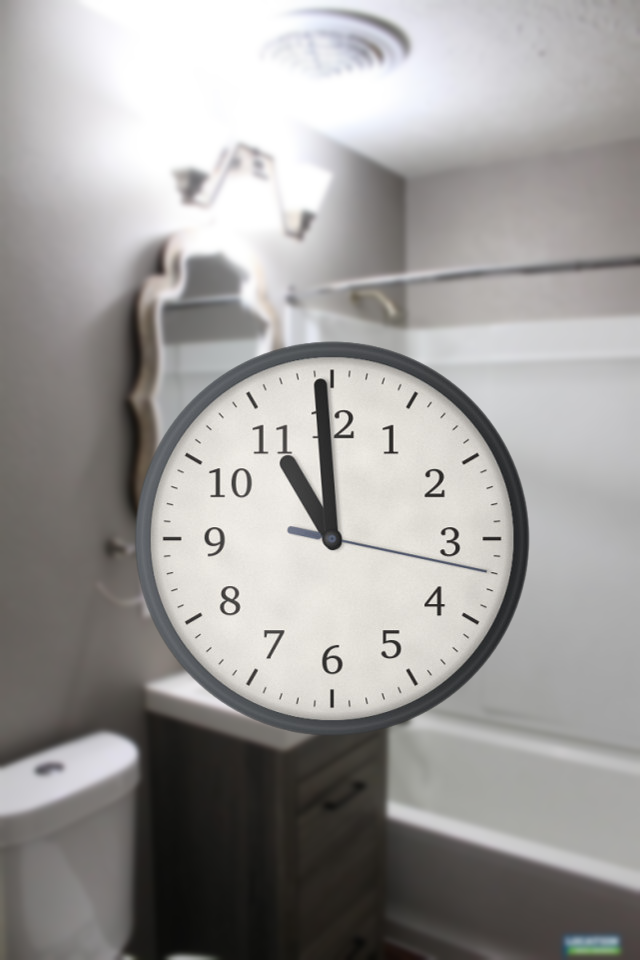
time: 10:59:17
